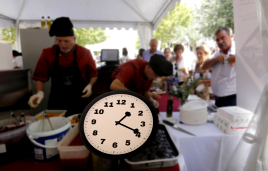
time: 1:19
